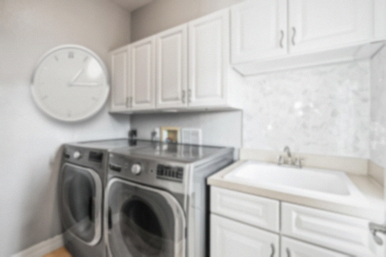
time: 1:15
